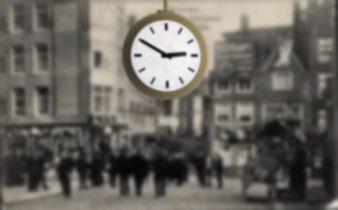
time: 2:50
